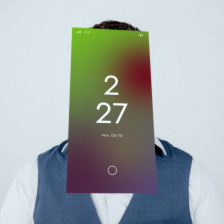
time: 2:27
